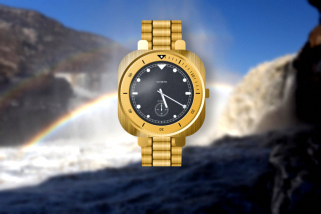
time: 5:20
